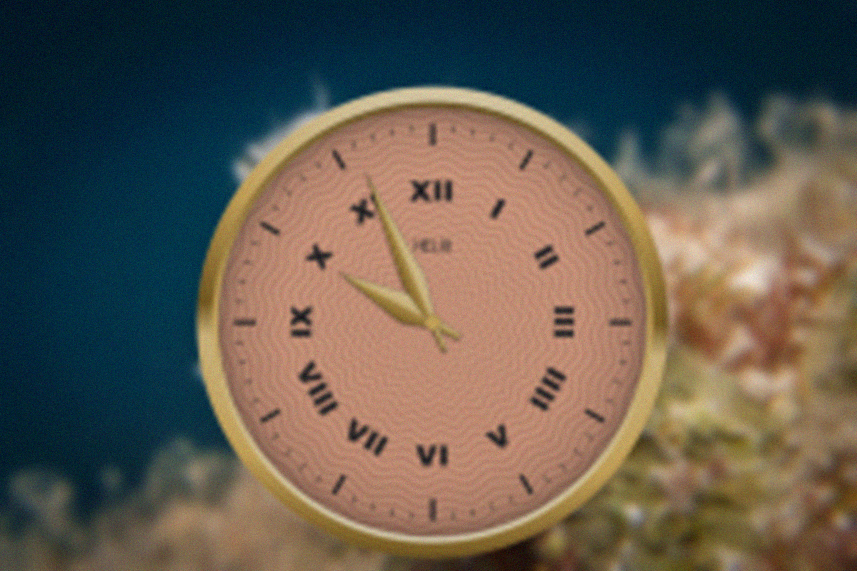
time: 9:56
